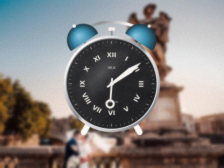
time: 6:09
